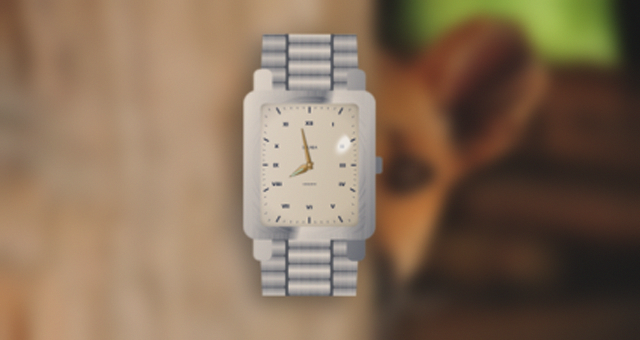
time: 7:58
